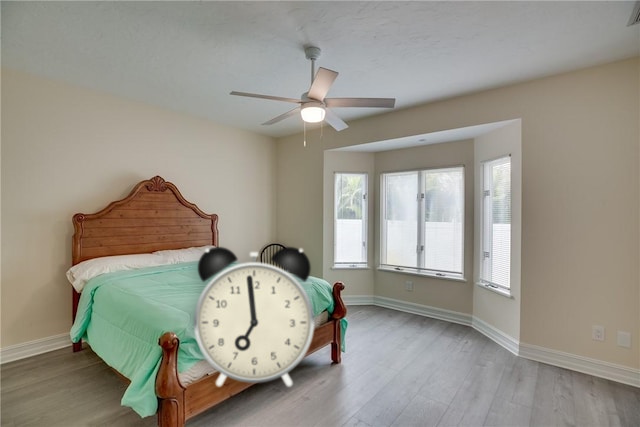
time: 6:59
